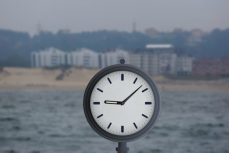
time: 9:08
